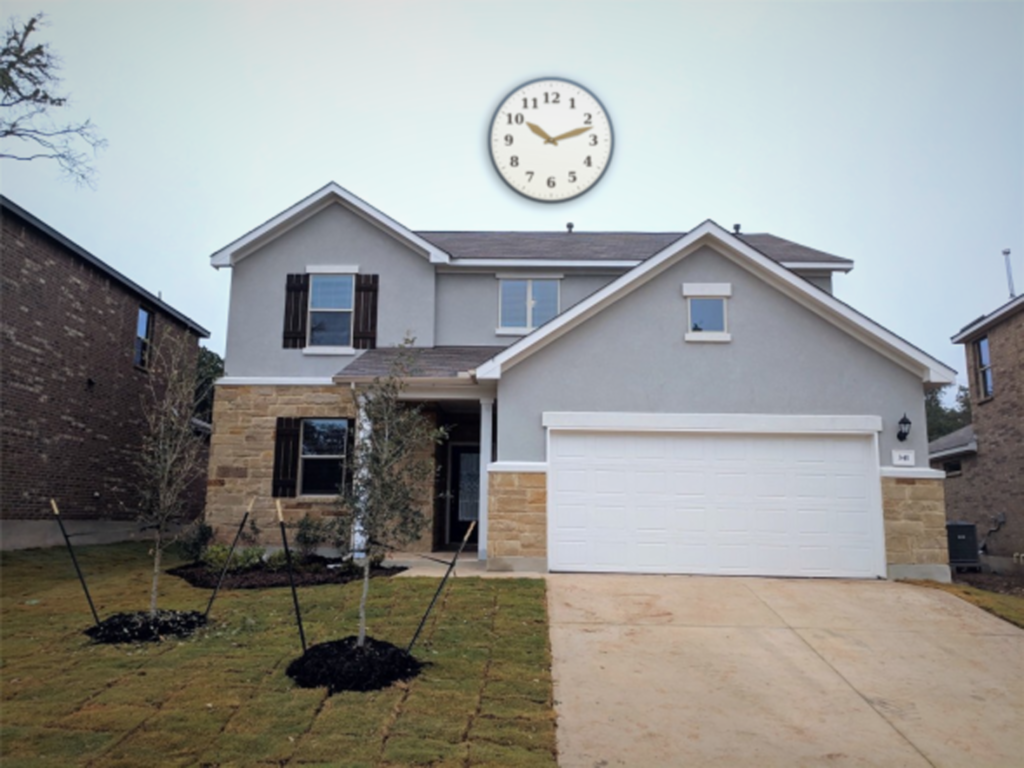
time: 10:12
